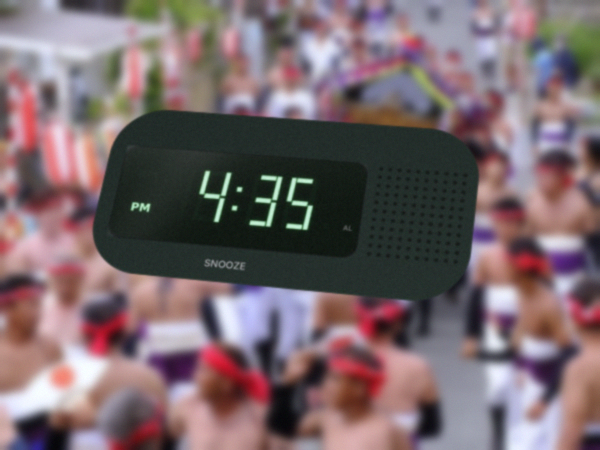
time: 4:35
